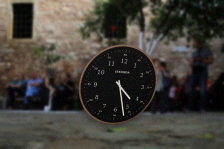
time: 4:27
